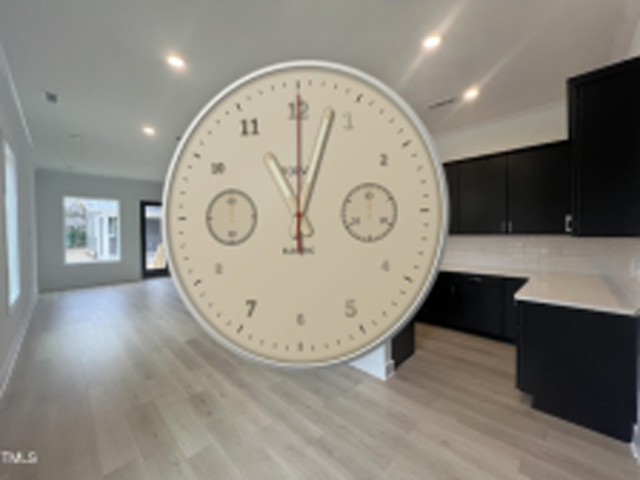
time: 11:03
